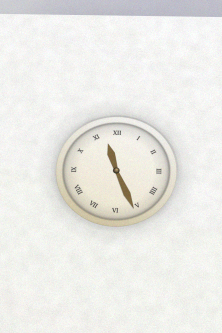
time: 11:26
